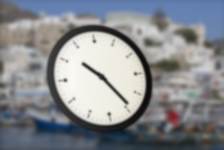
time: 10:24
